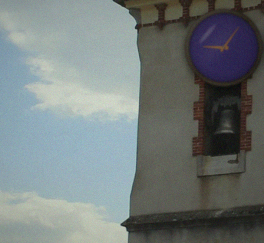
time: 9:06
